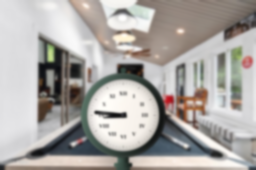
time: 8:46
